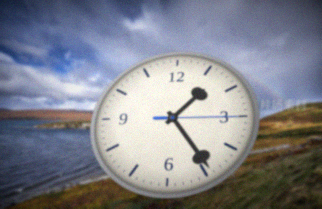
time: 1:24:15
